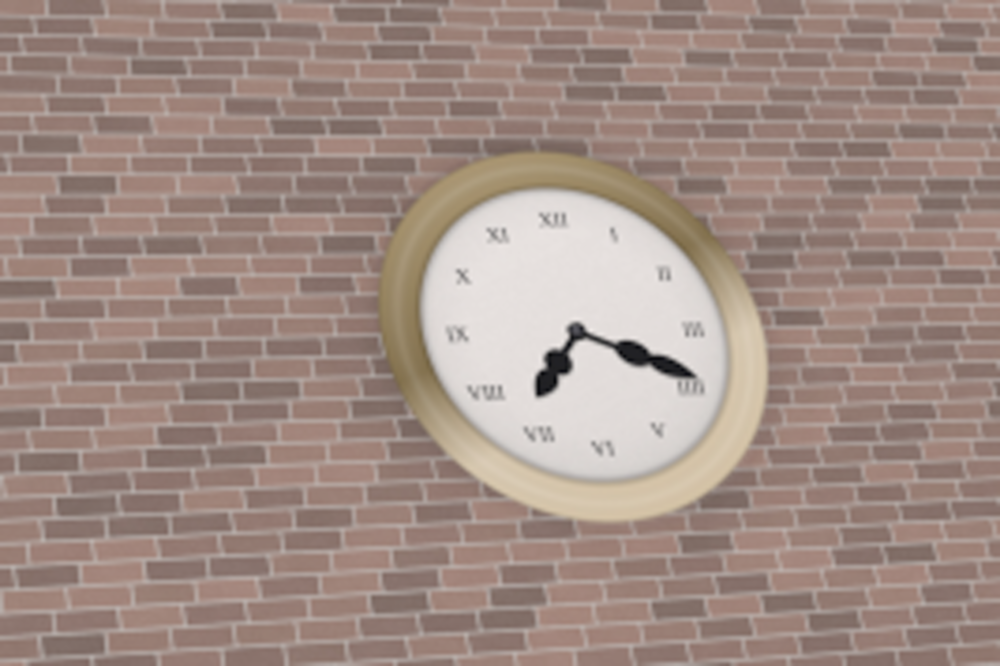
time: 7:19
